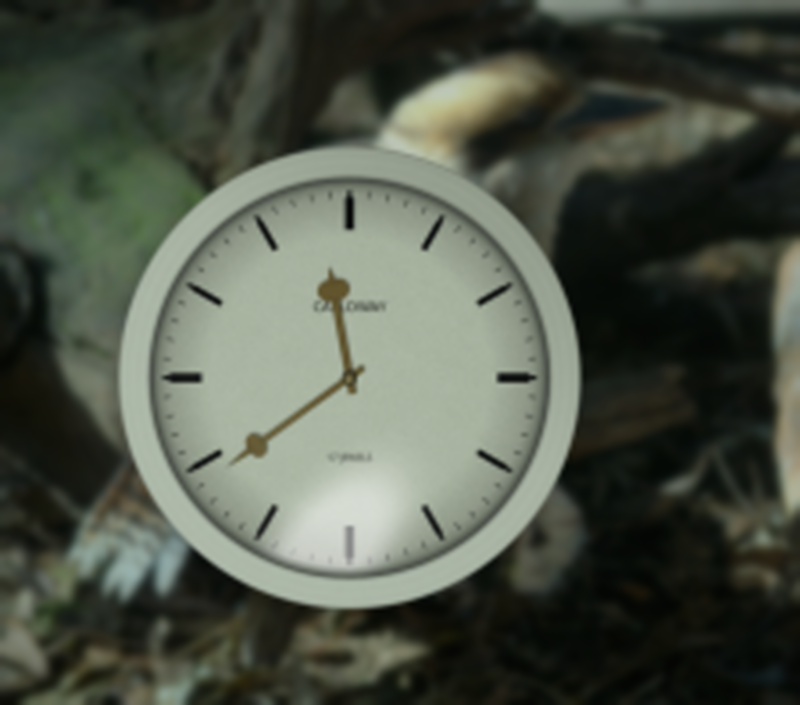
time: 11:39
